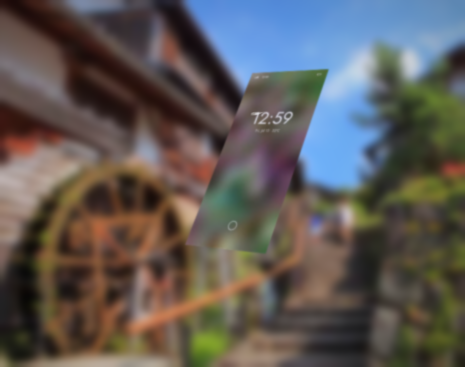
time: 12:59
